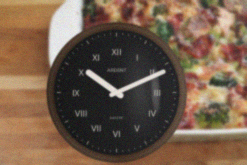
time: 10:11
